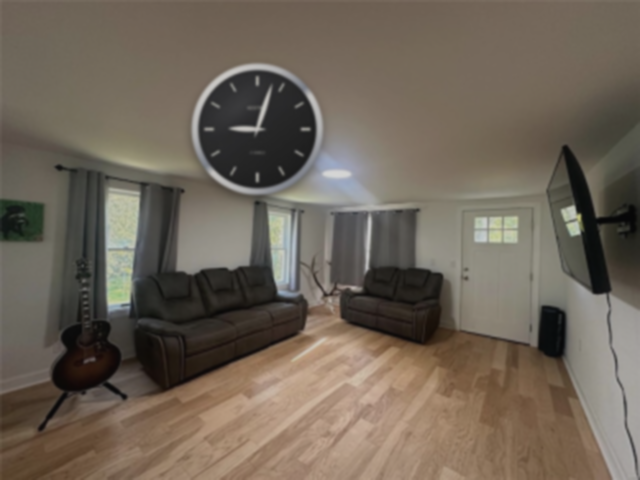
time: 9:03
